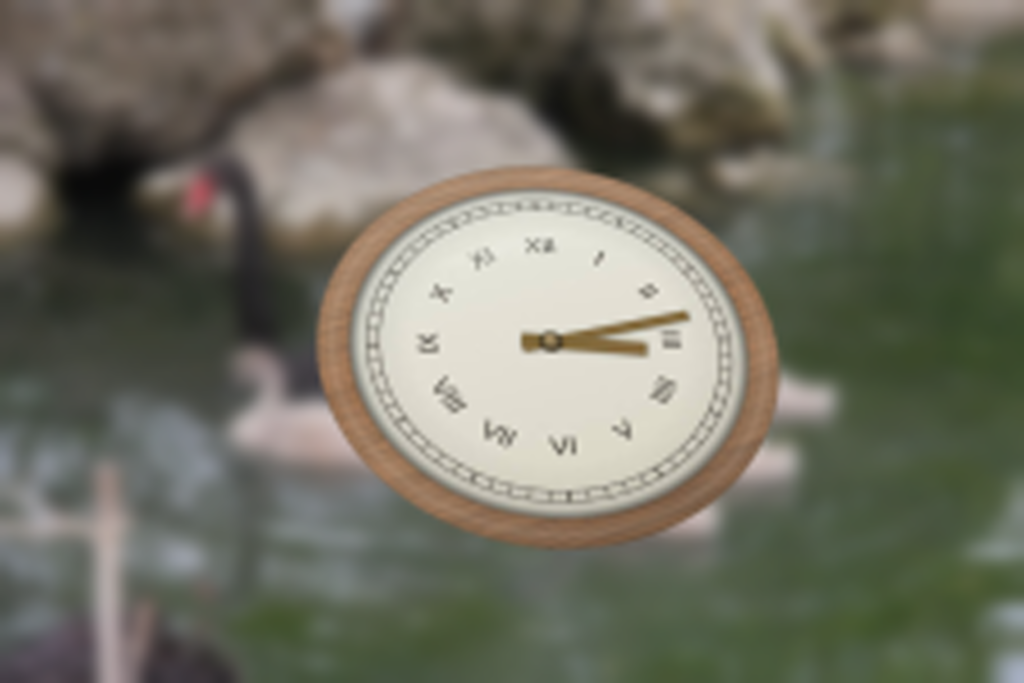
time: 3:13
